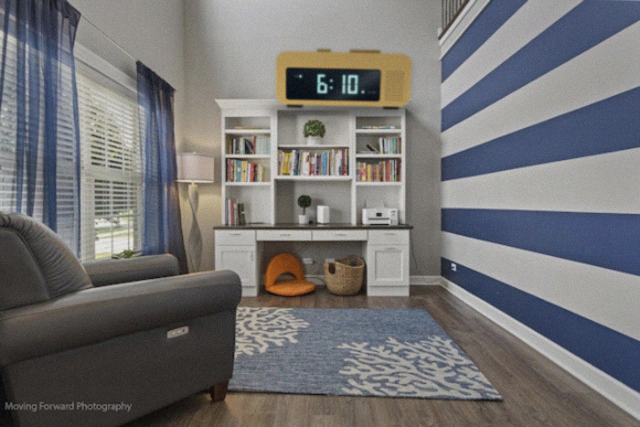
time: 6:10
